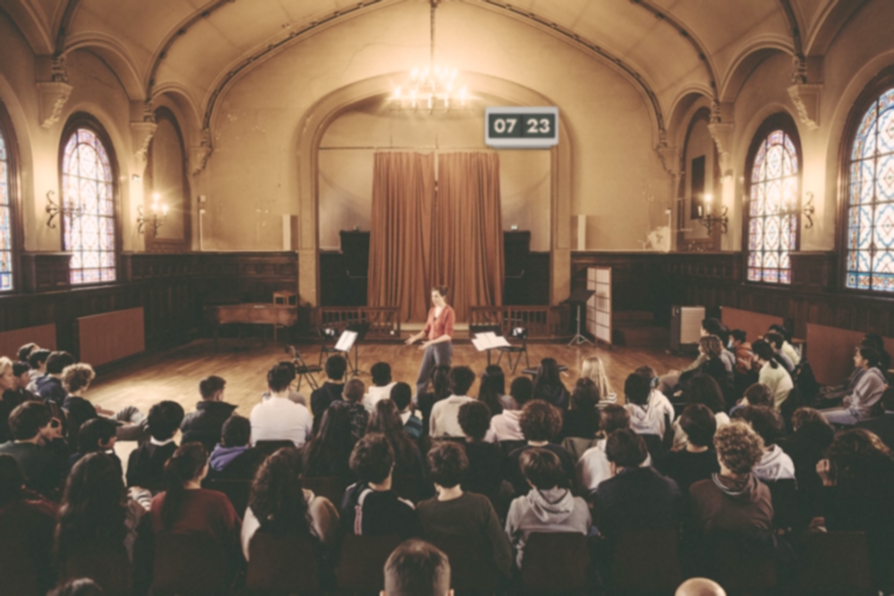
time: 7:23
